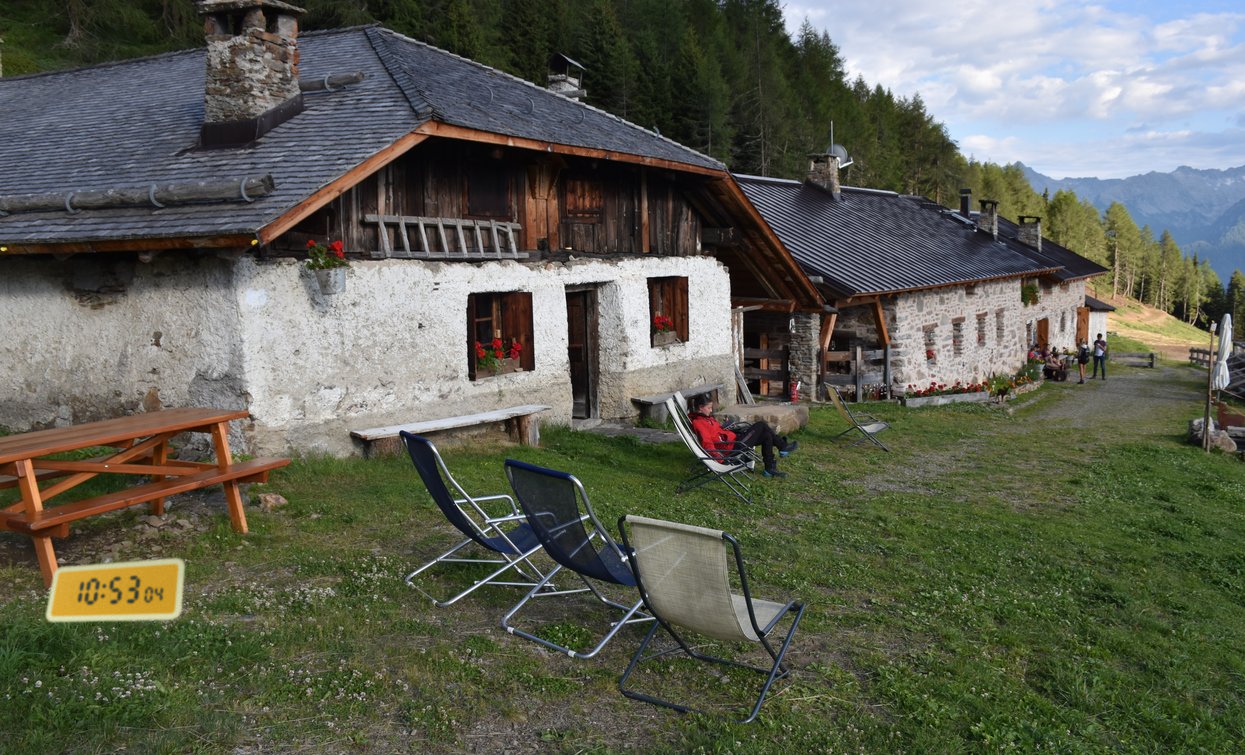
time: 10:53:04
